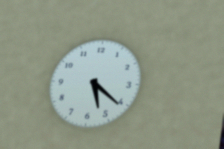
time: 5:21
